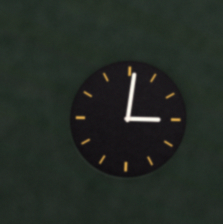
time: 3:01
